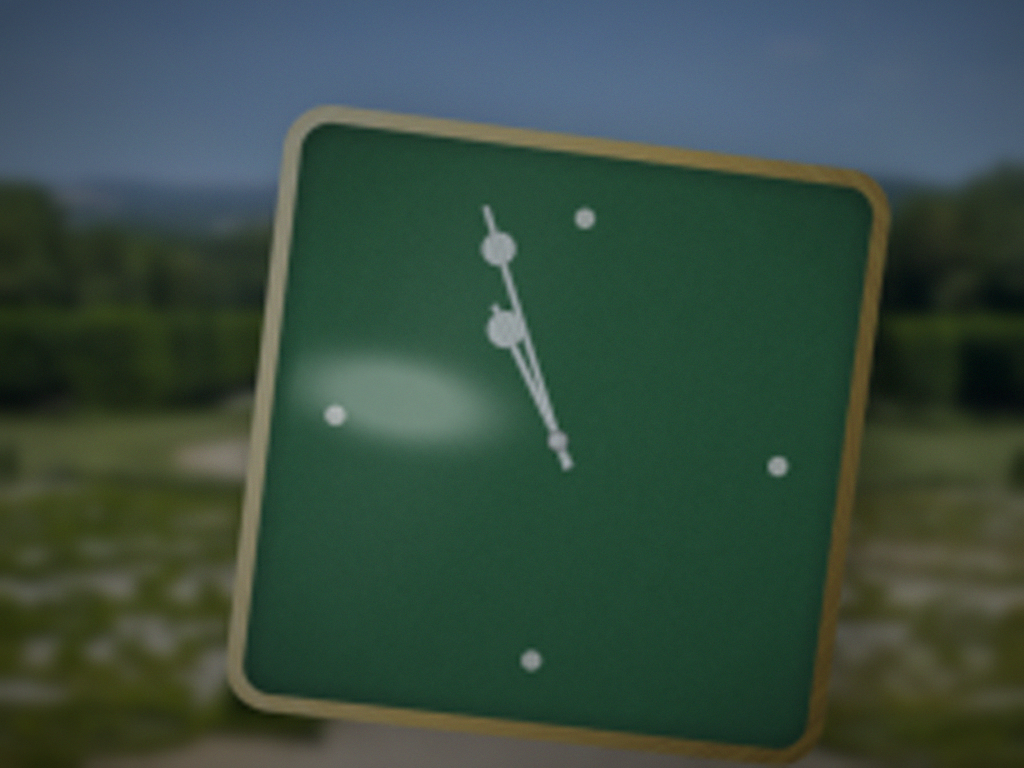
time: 10:56
